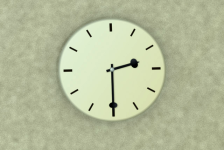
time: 2:30
